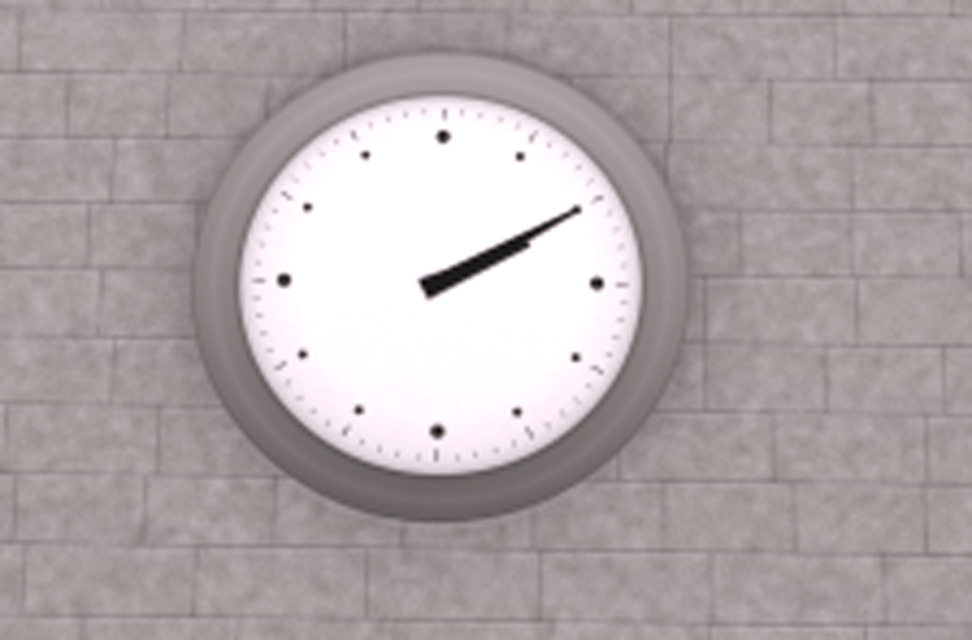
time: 2:10
